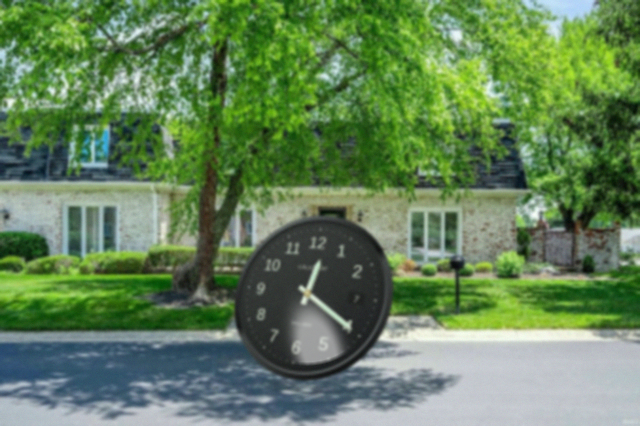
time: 12:20
